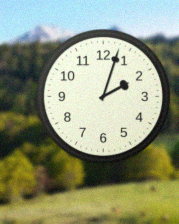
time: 2:03
